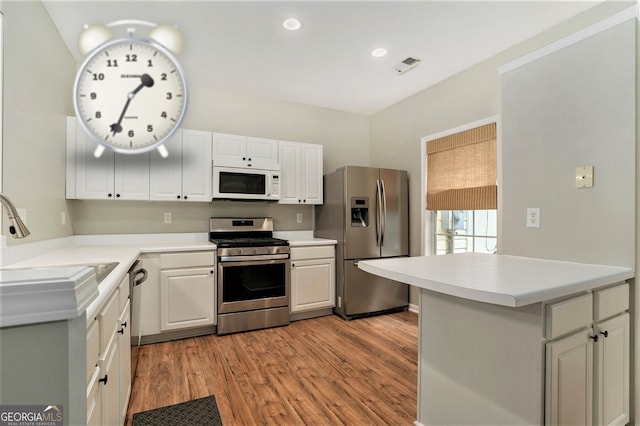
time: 1:34
